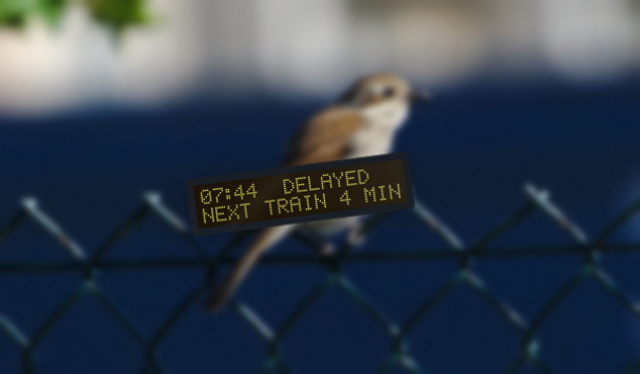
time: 7:44
